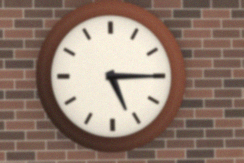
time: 5:15
